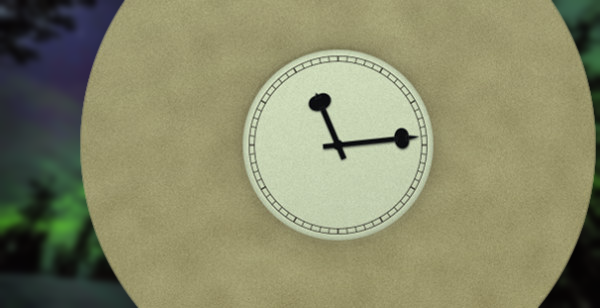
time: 11:14
